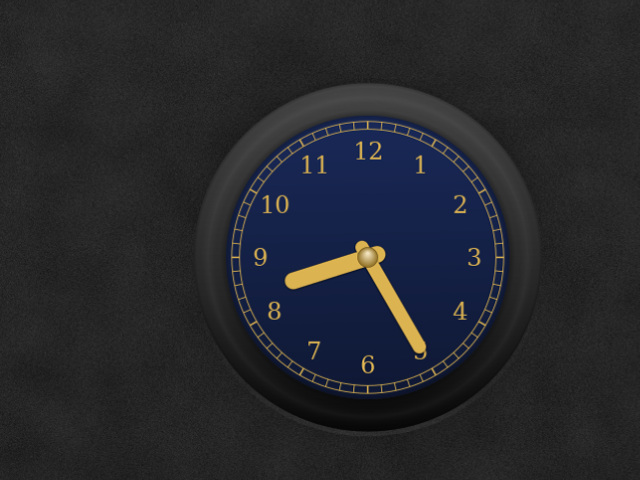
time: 8:25
